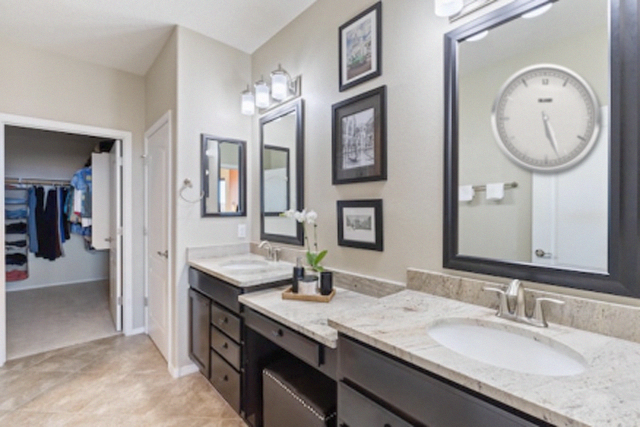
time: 5:27
